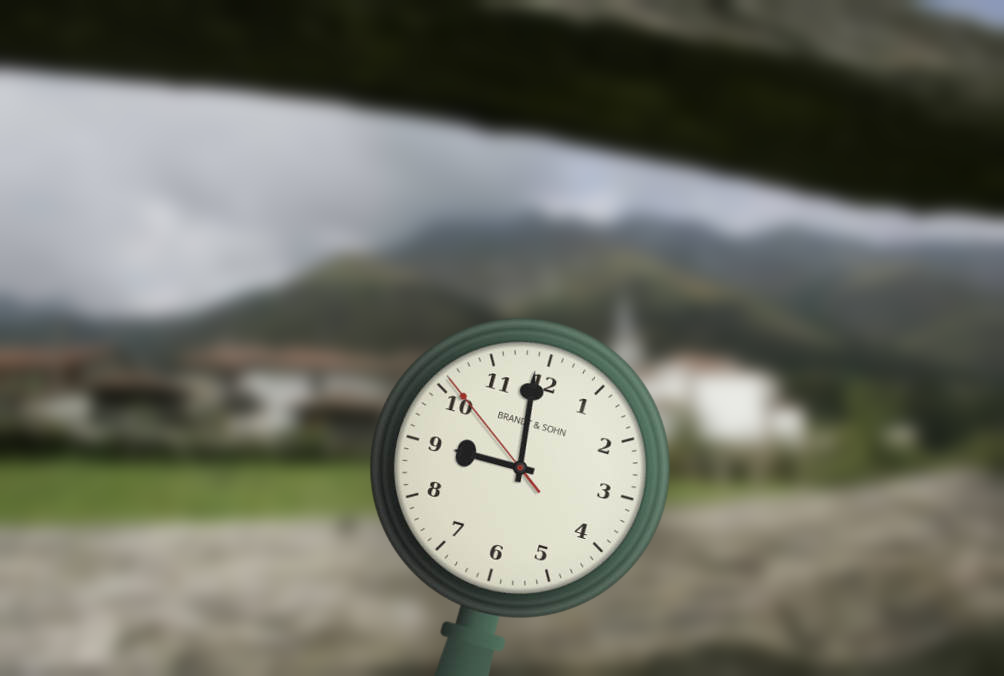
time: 8:58:51
